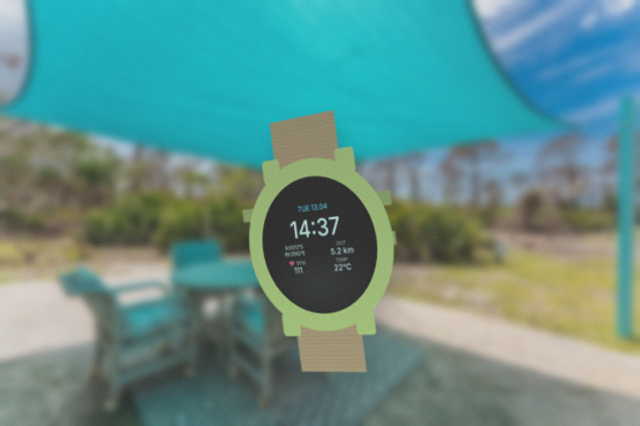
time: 14:37
